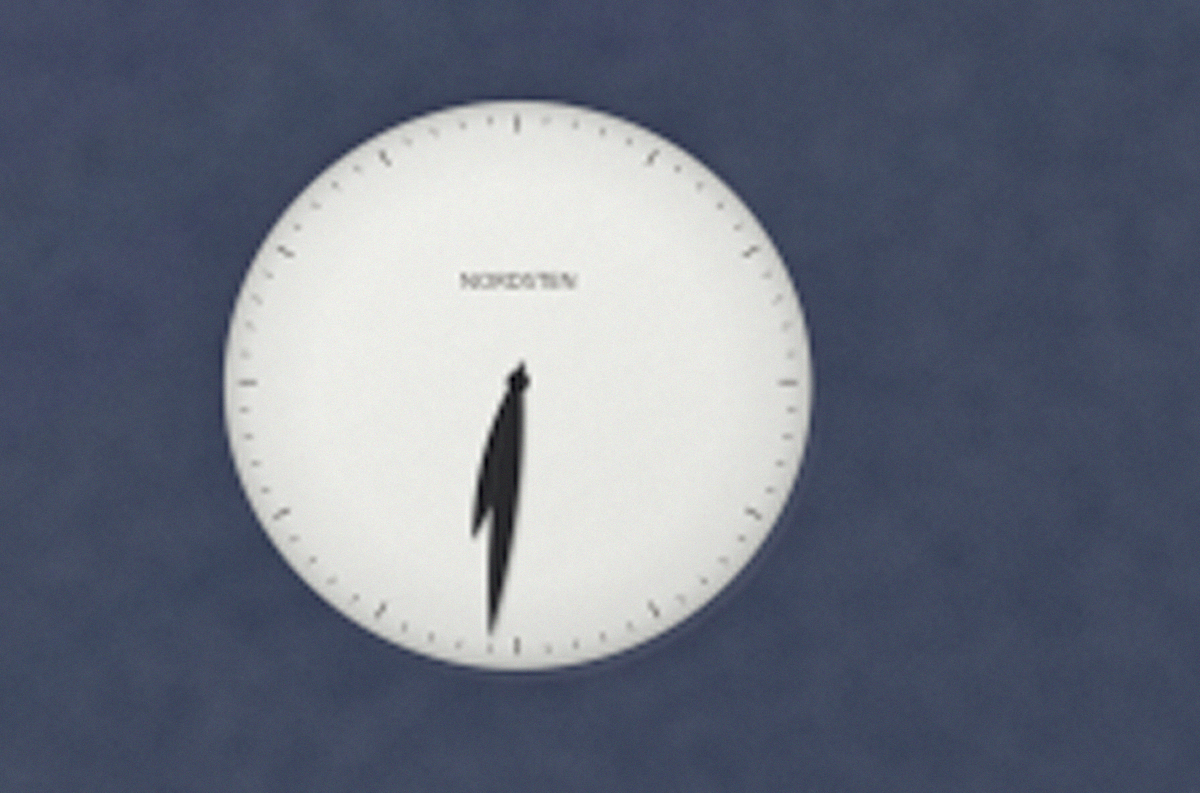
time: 6:31
